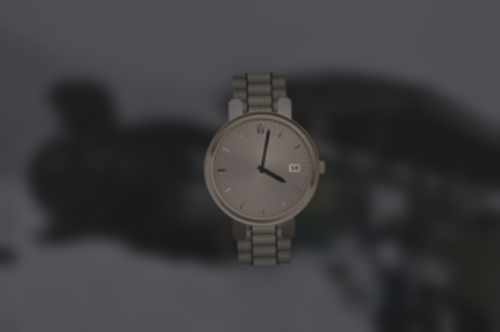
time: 4:02
